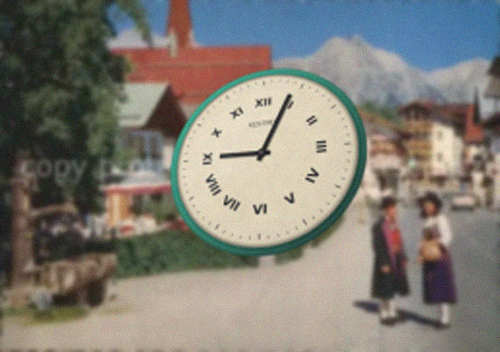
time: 9:04
